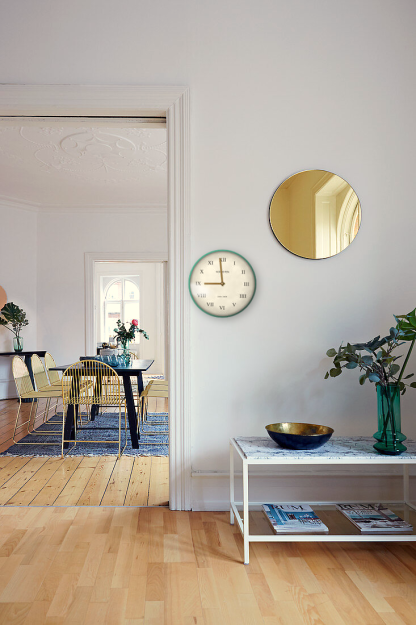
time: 8:59
